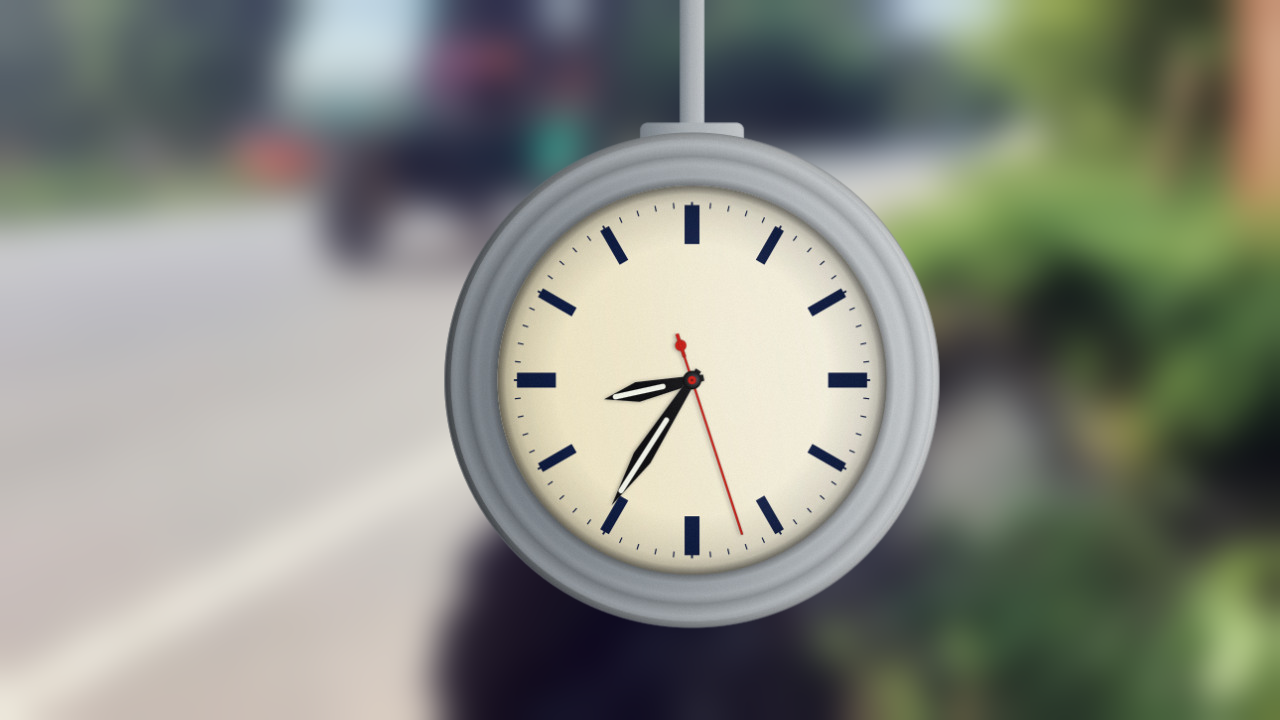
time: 8:35:27
